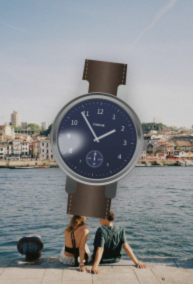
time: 1:54
